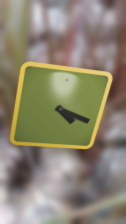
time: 4:18
